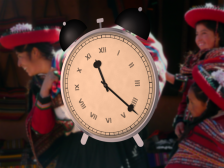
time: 11:22
